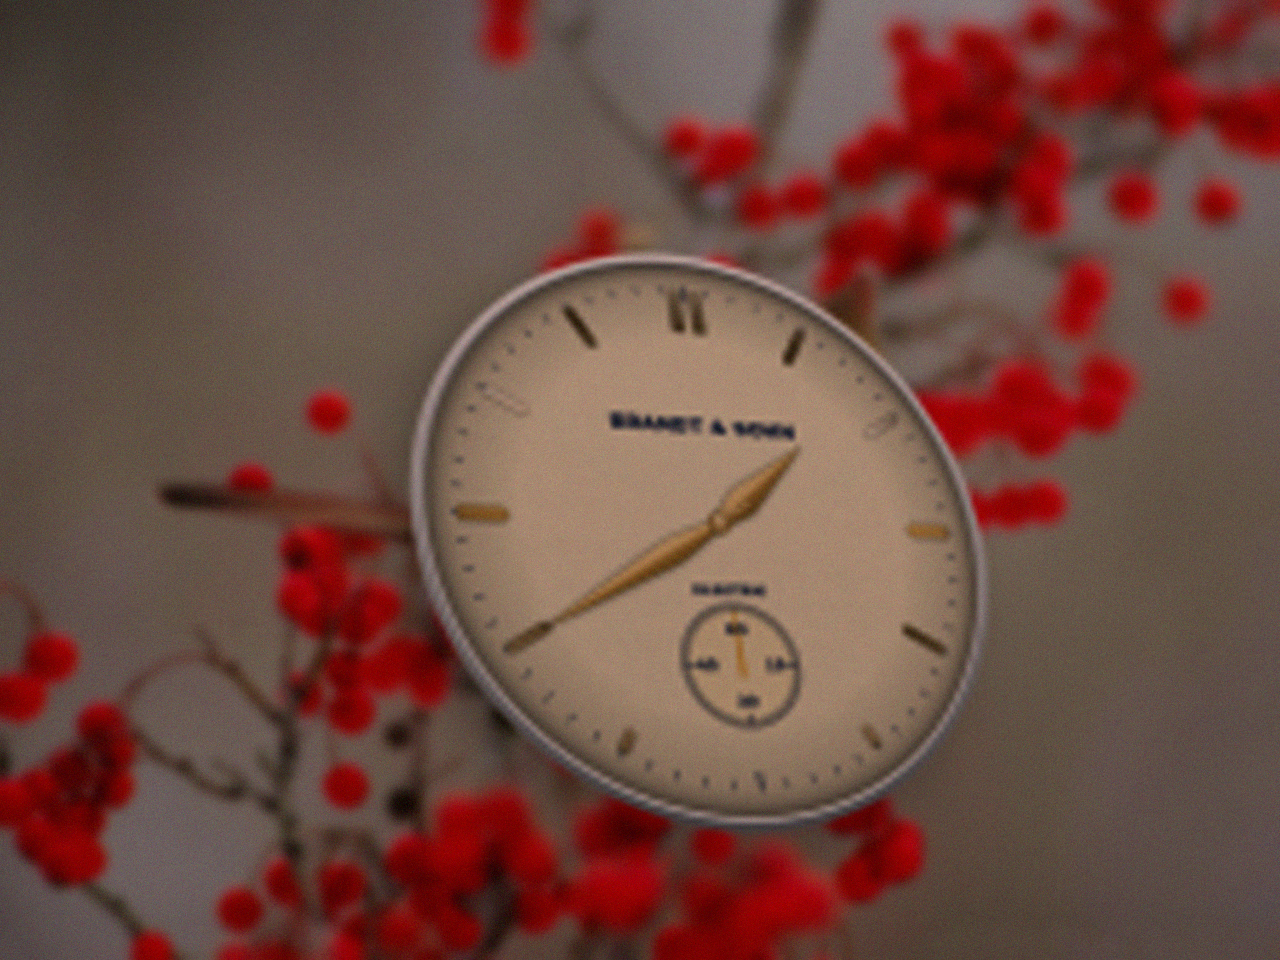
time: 1:40
